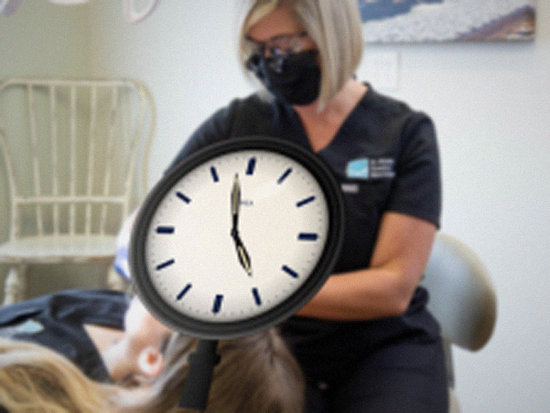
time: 4:58
